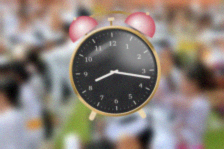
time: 8:17
